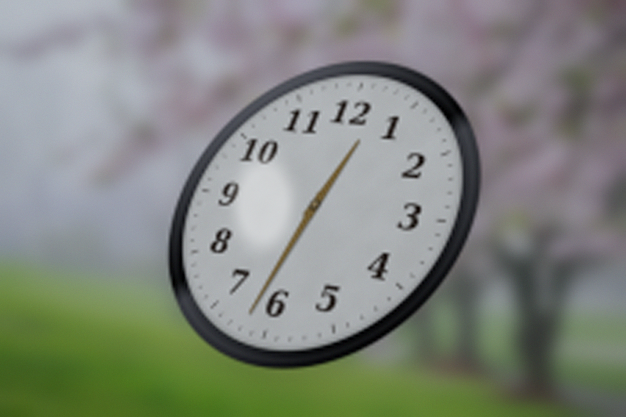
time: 12:32
